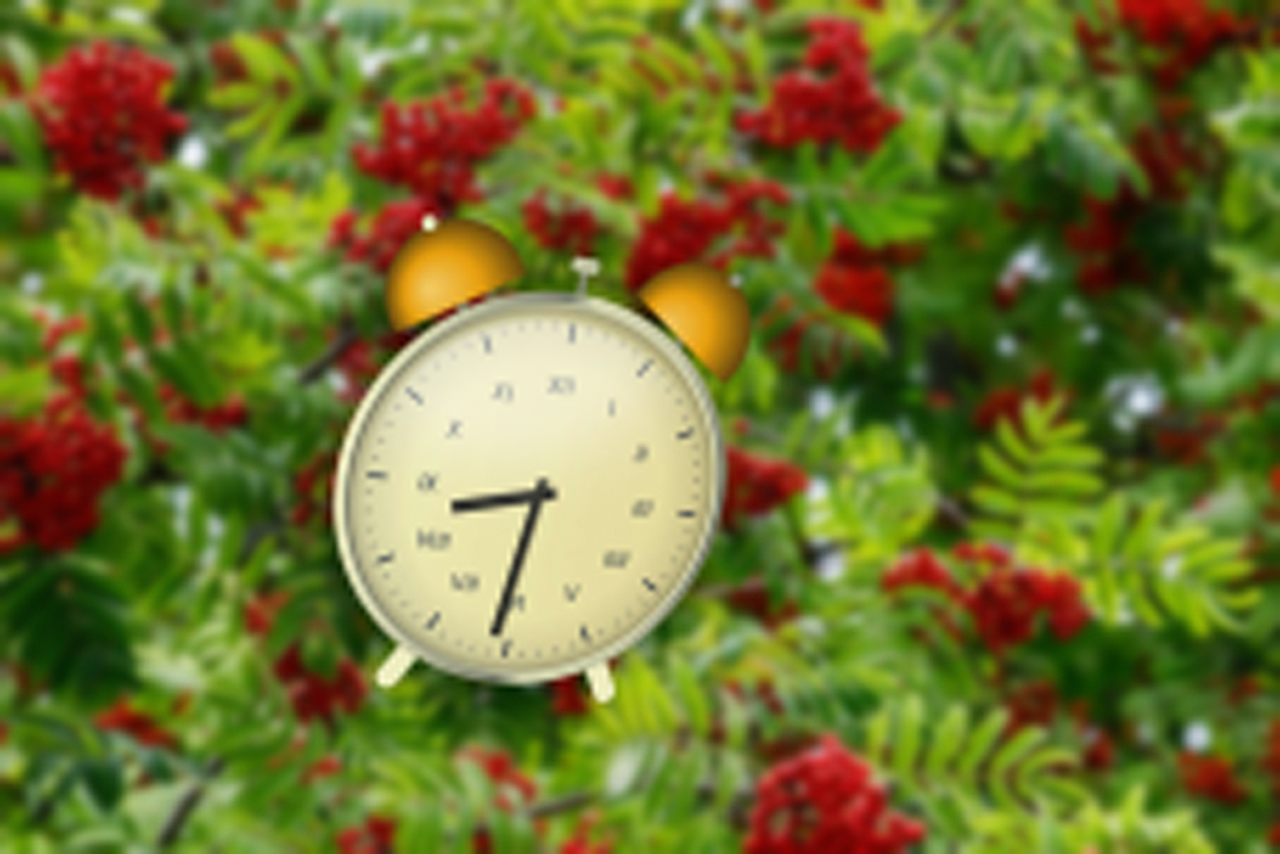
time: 8:31
